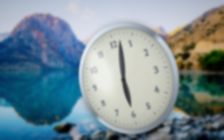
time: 6:02
